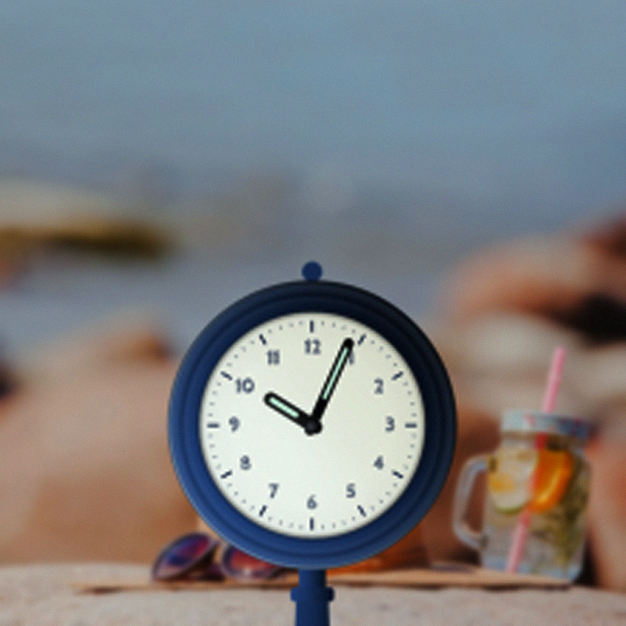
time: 10:04
